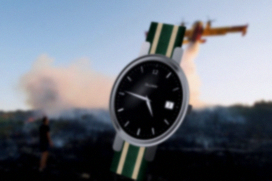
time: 4:46
